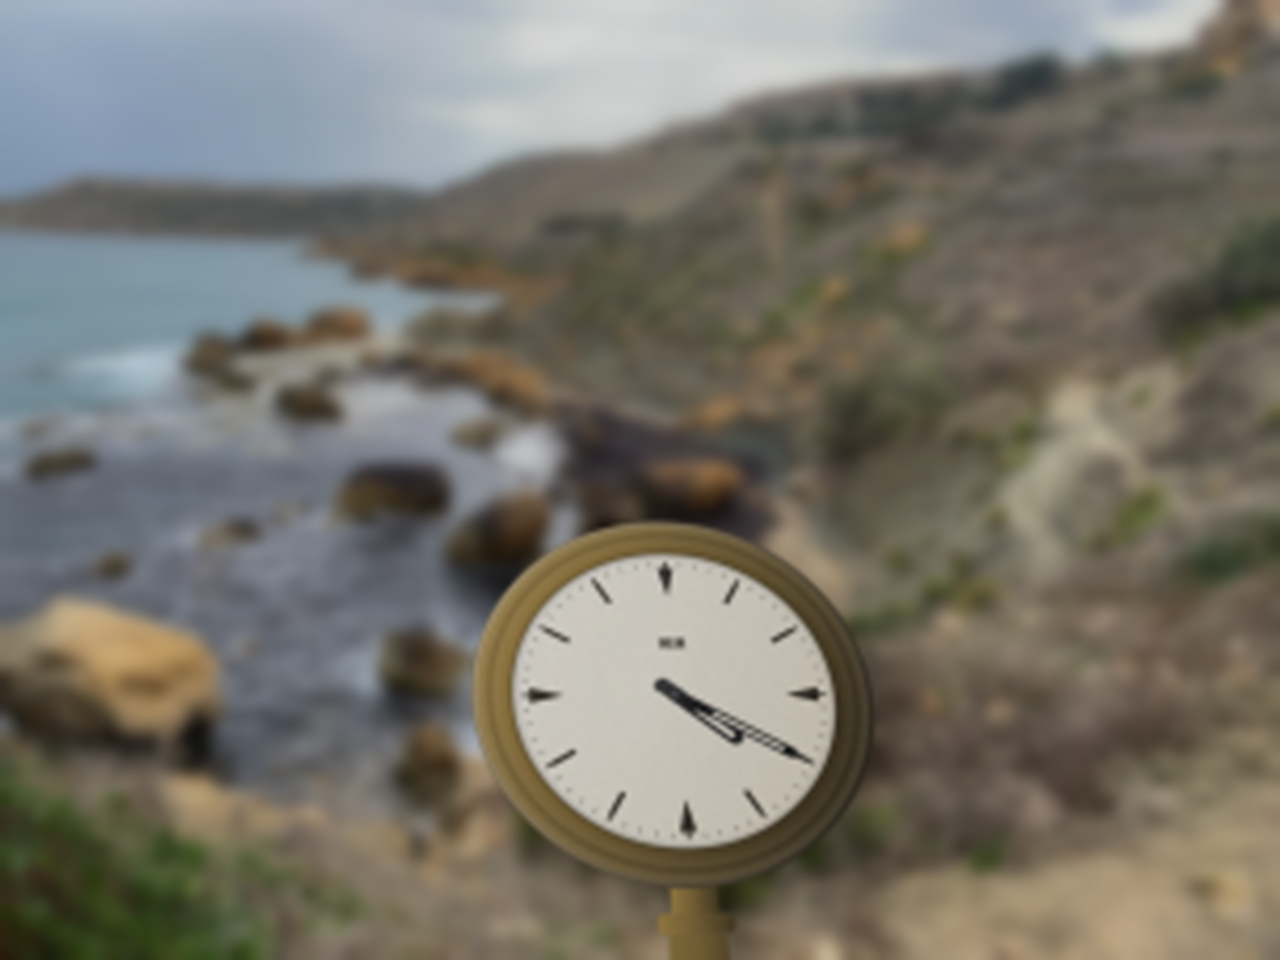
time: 4:20
